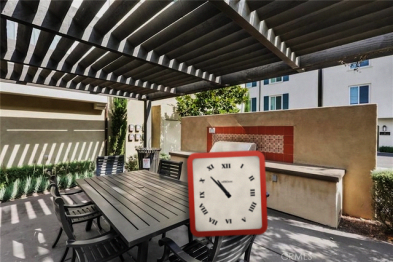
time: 10:53
